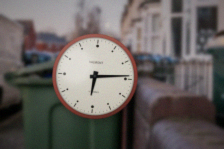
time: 6:14
